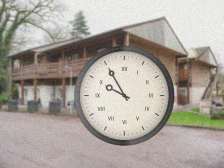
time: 9:55
